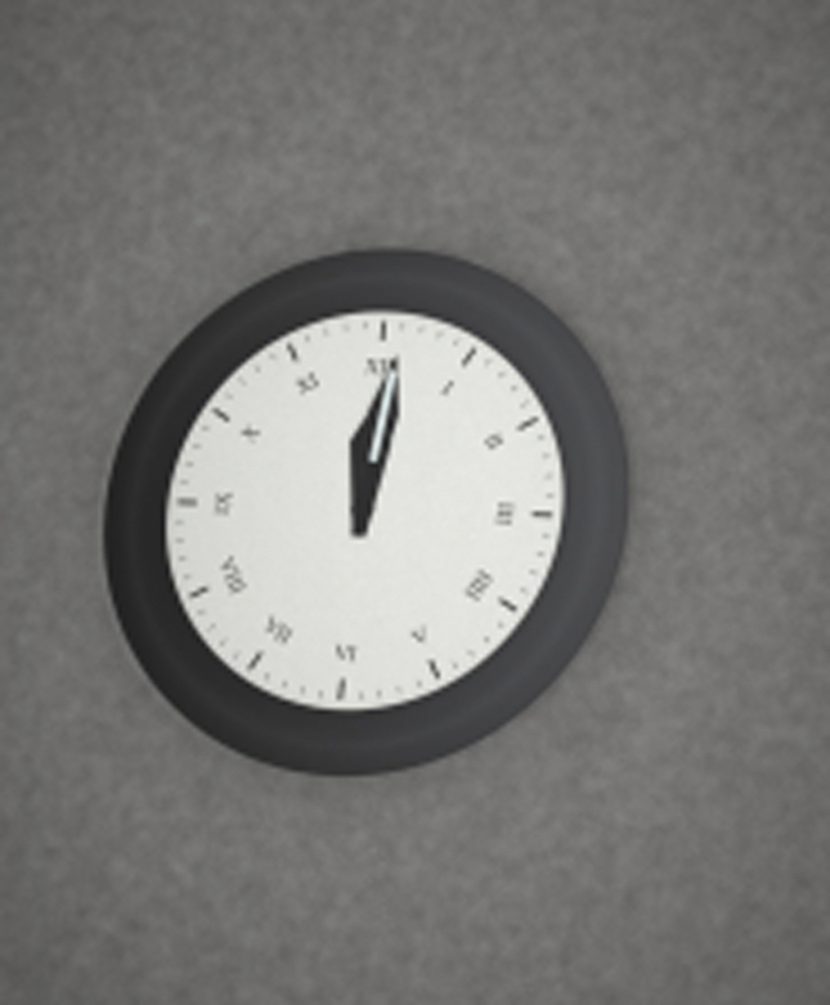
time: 12:01
